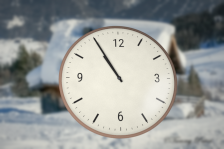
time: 10:55
